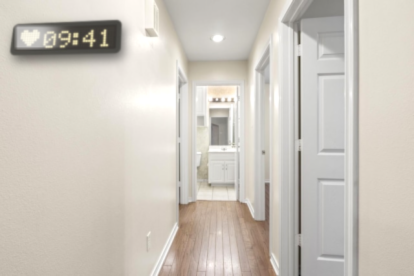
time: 9:41
